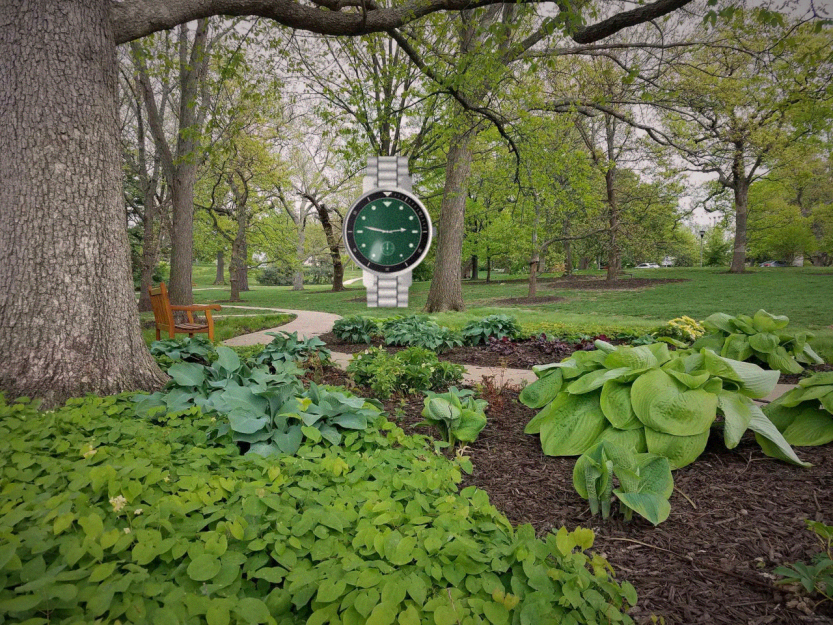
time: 2:47
